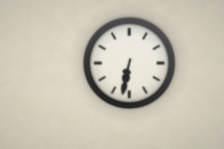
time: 6:32
